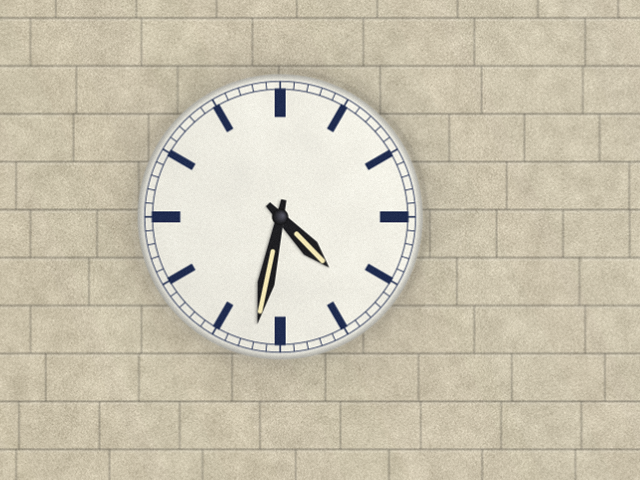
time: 4:32
